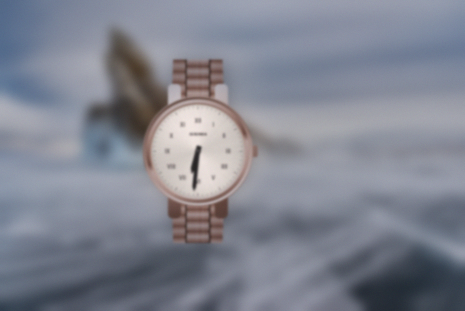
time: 6:31
